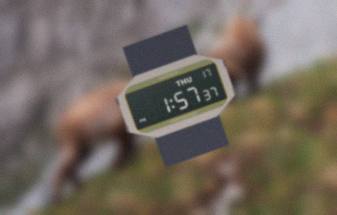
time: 1:57:37
